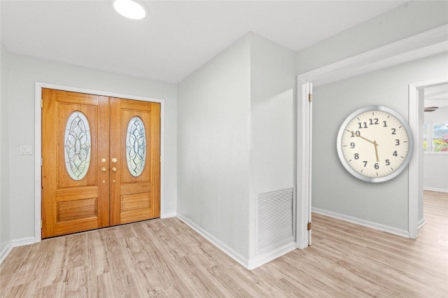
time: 5:50
